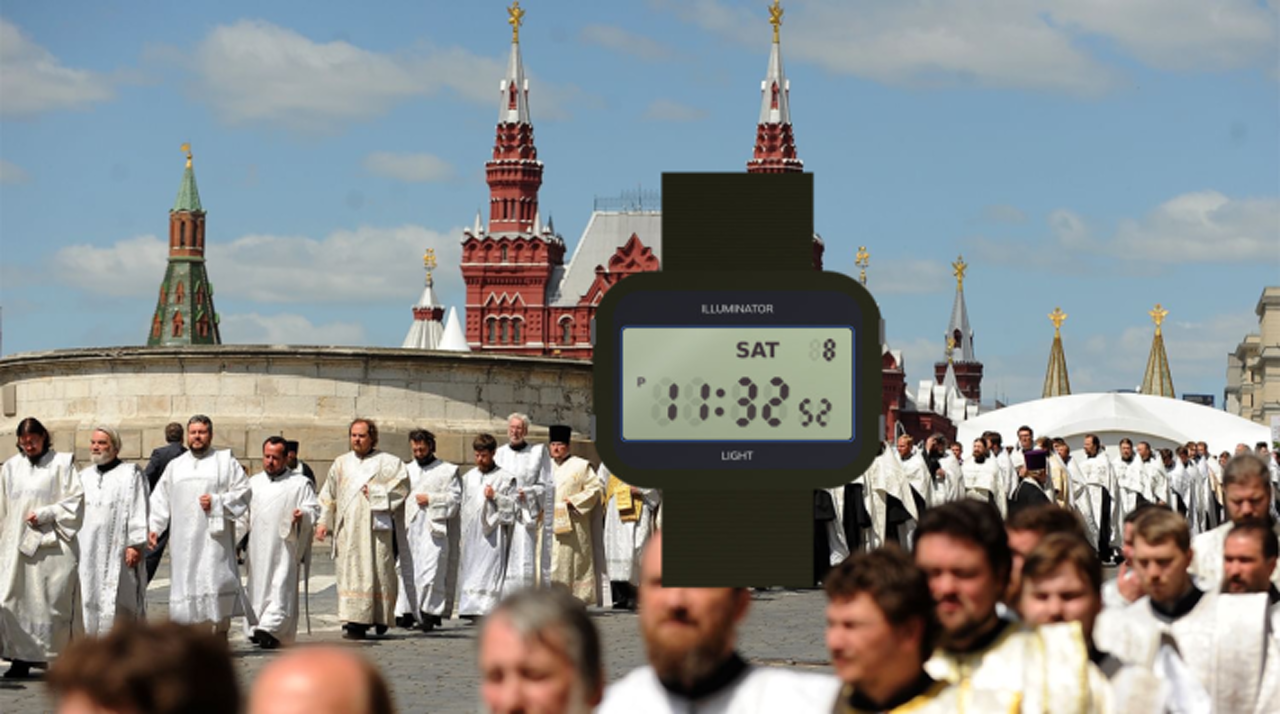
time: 11:32:52
